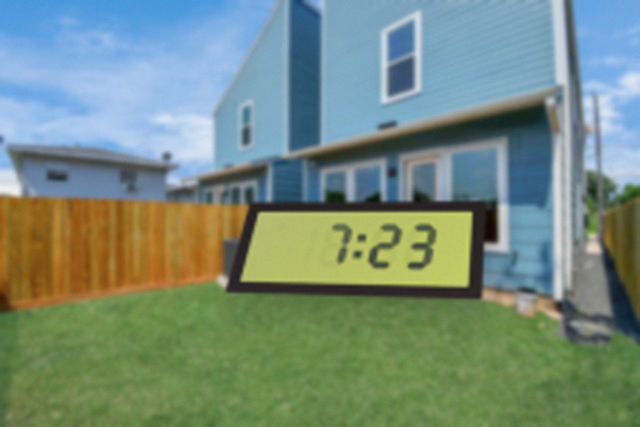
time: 7:23
